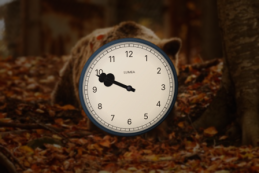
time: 9:49
